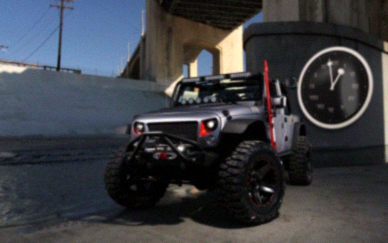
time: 12:58
